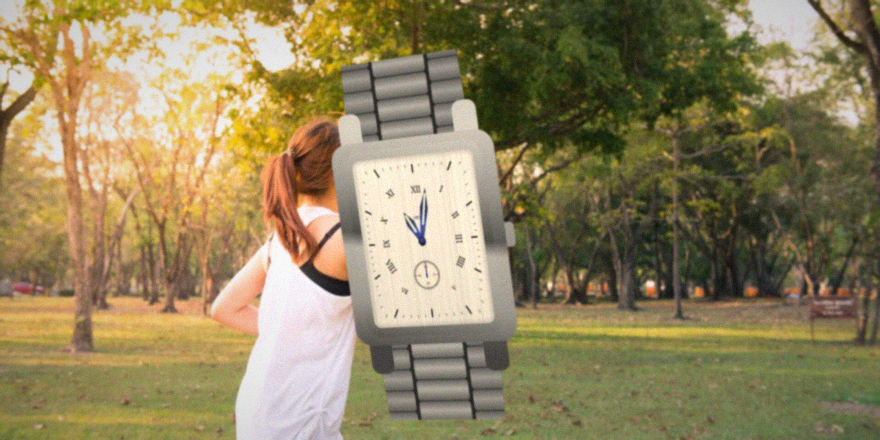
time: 11:02
